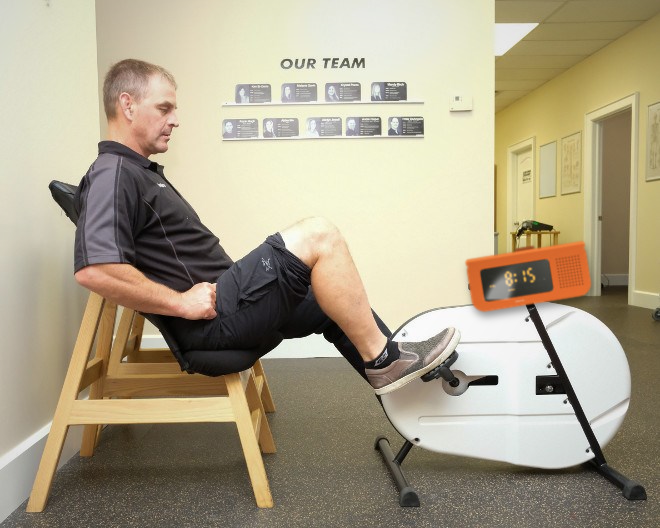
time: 8:15
